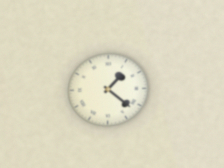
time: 1:22
